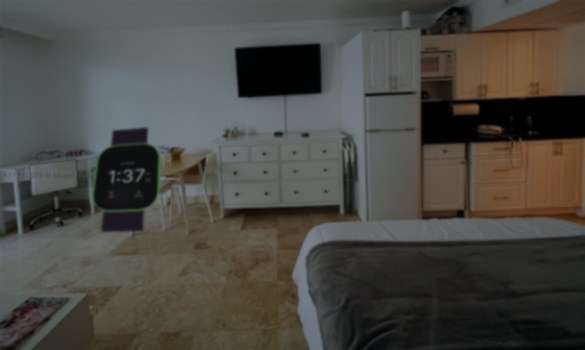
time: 1:37
